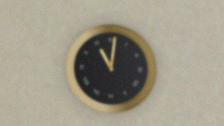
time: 11:01
